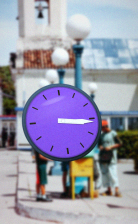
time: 3:16
